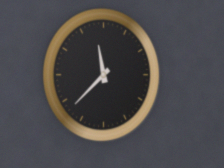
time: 11:38
